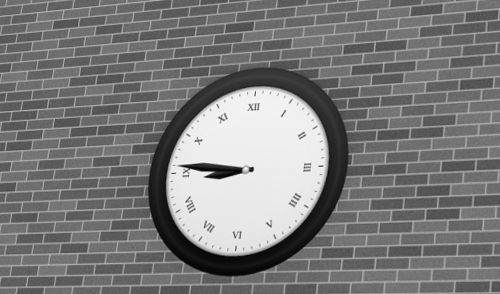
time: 8:46
